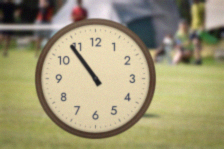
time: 10:54
